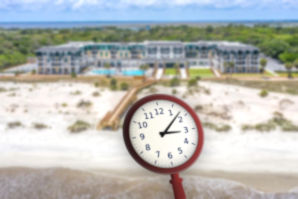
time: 3:08
